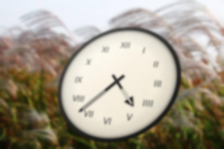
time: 4:37
